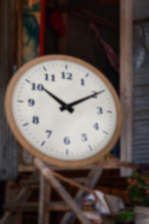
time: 10:10
